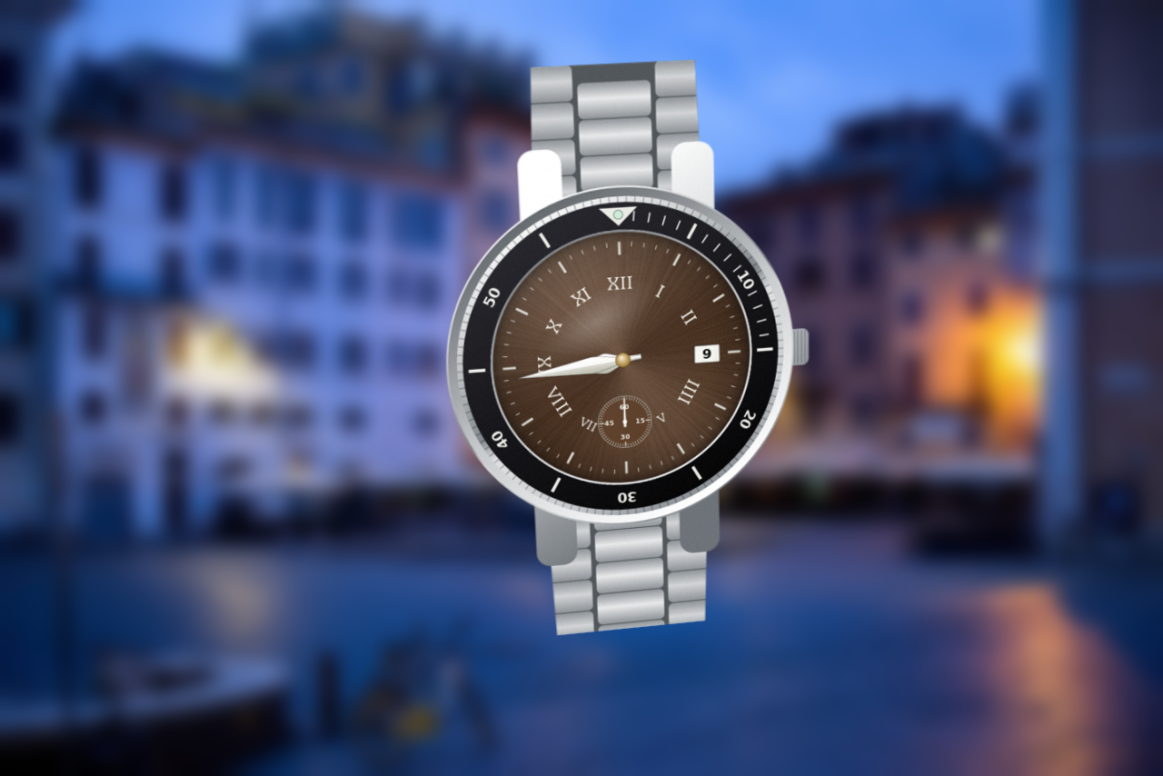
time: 8:44
